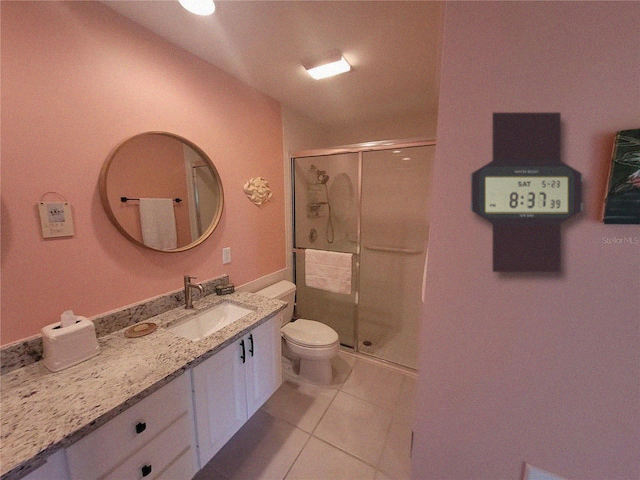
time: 8:37
